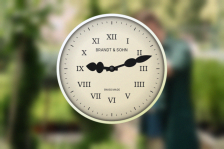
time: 9:12
